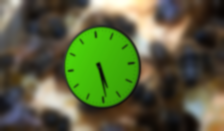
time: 5:29
